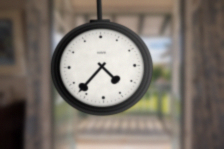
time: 4:37
